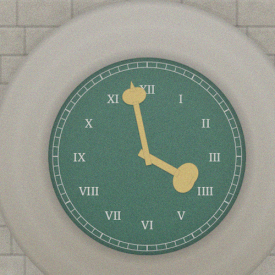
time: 3:58
